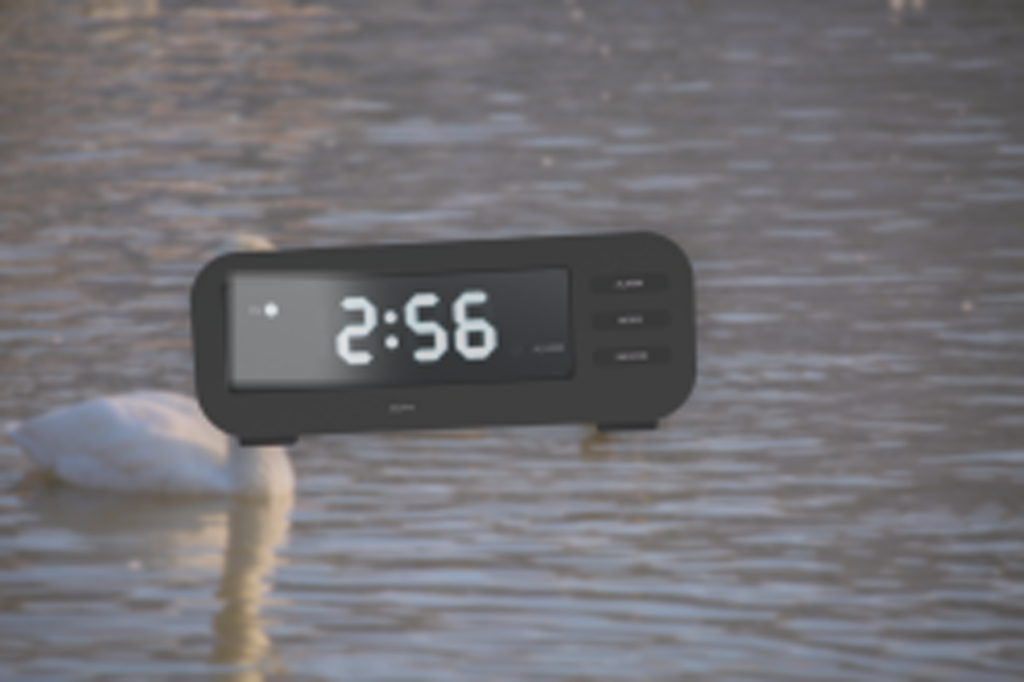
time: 2:56
